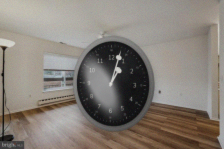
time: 1:03
